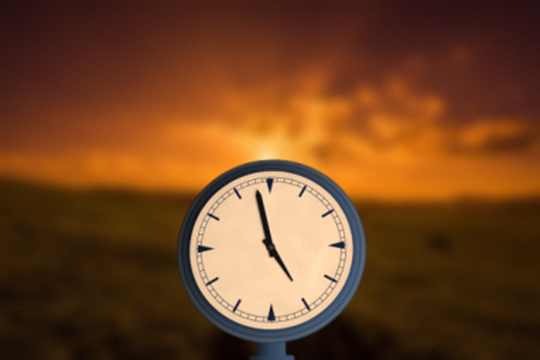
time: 4:58
